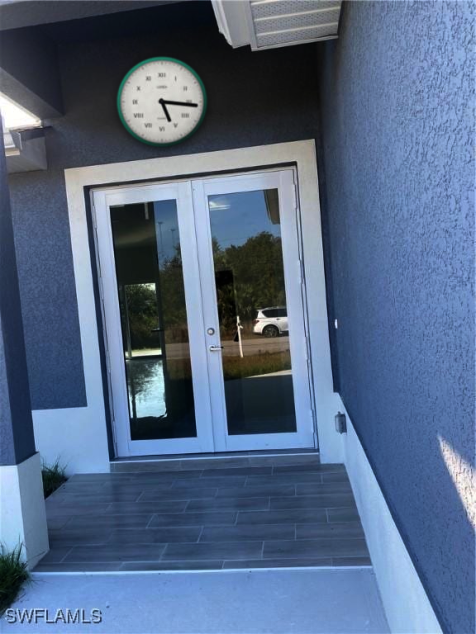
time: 5:16
